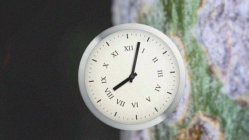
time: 8:03
